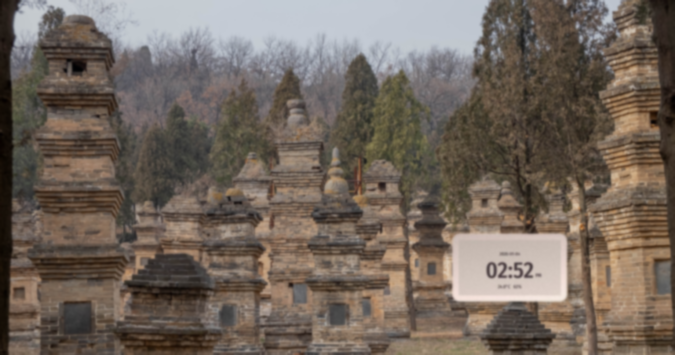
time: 2:52
